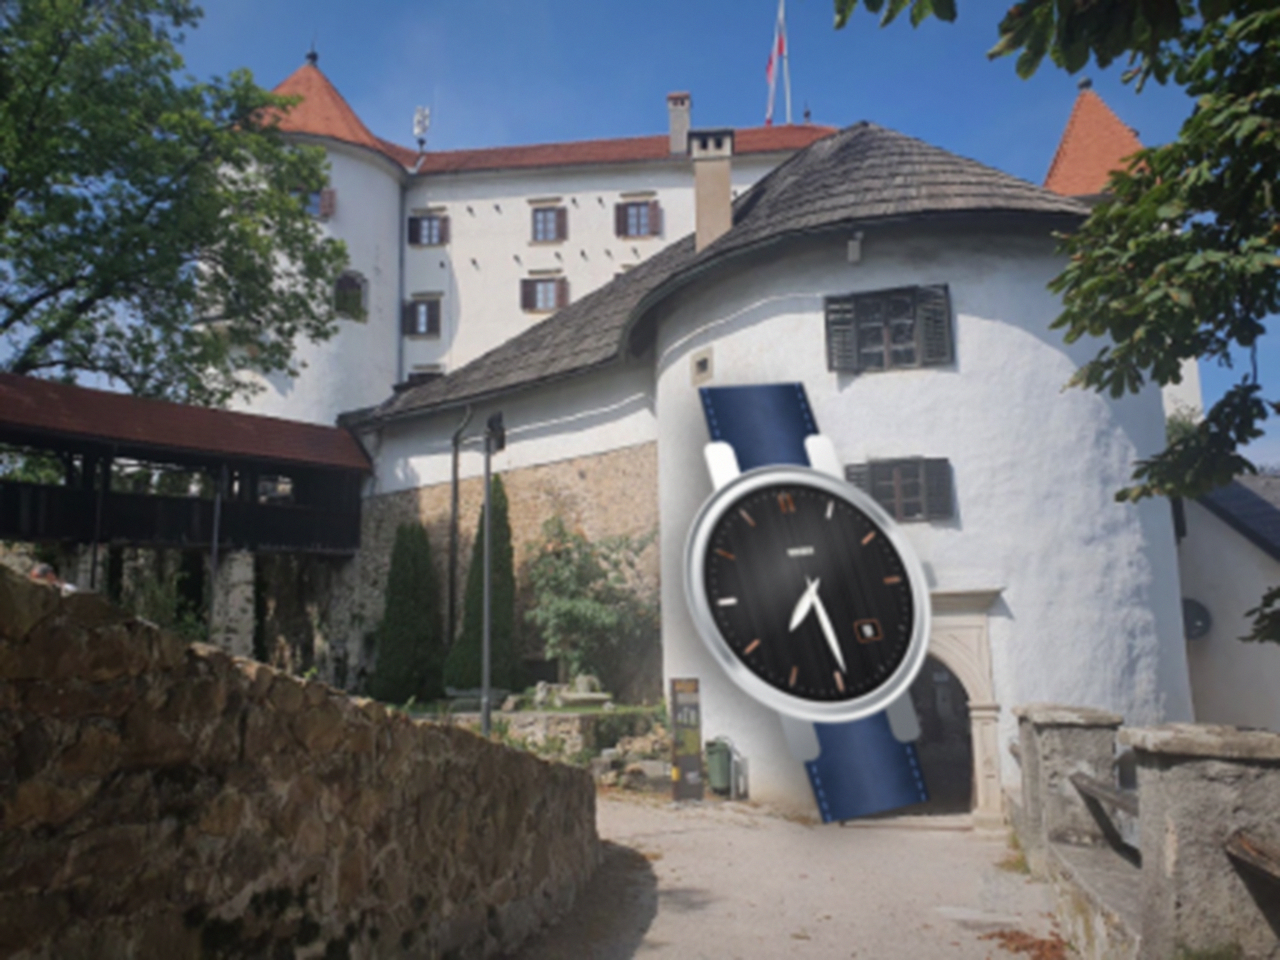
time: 7:29
